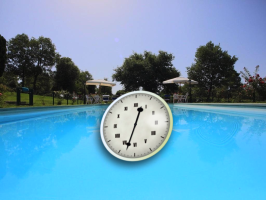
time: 12:33
